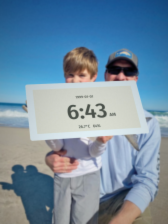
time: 6:43
